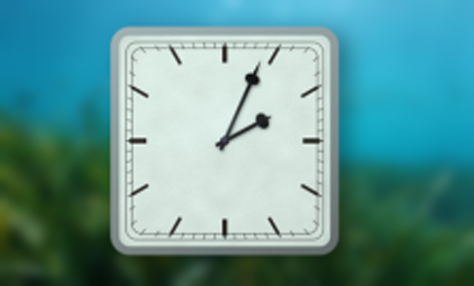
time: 2:04
